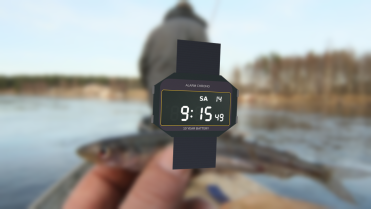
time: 9:15:49
